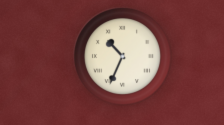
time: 10:34
